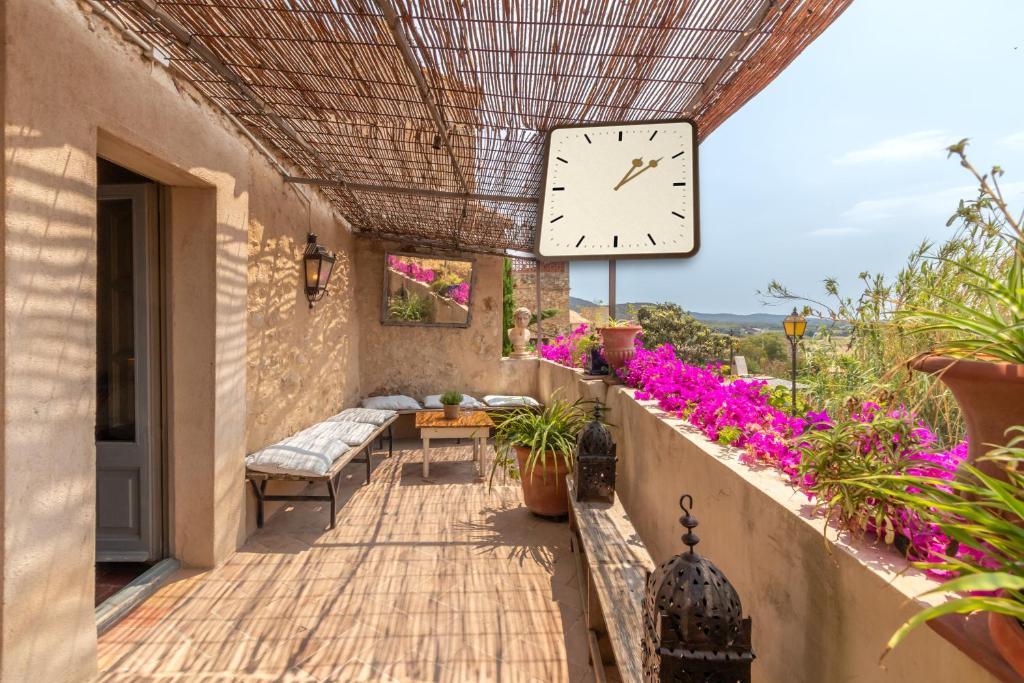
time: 1:09
